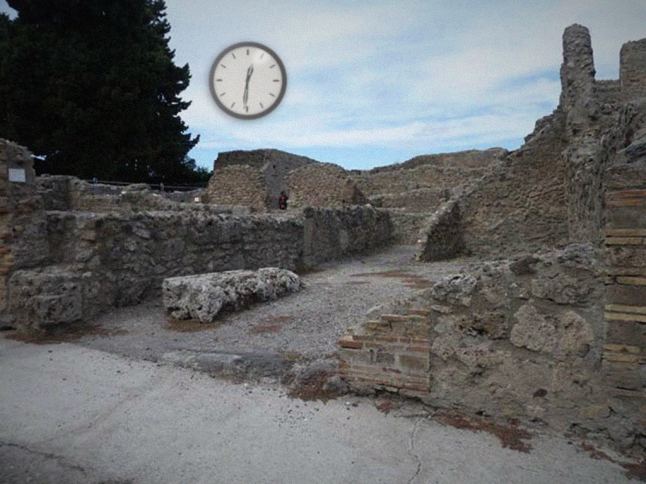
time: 12:31
